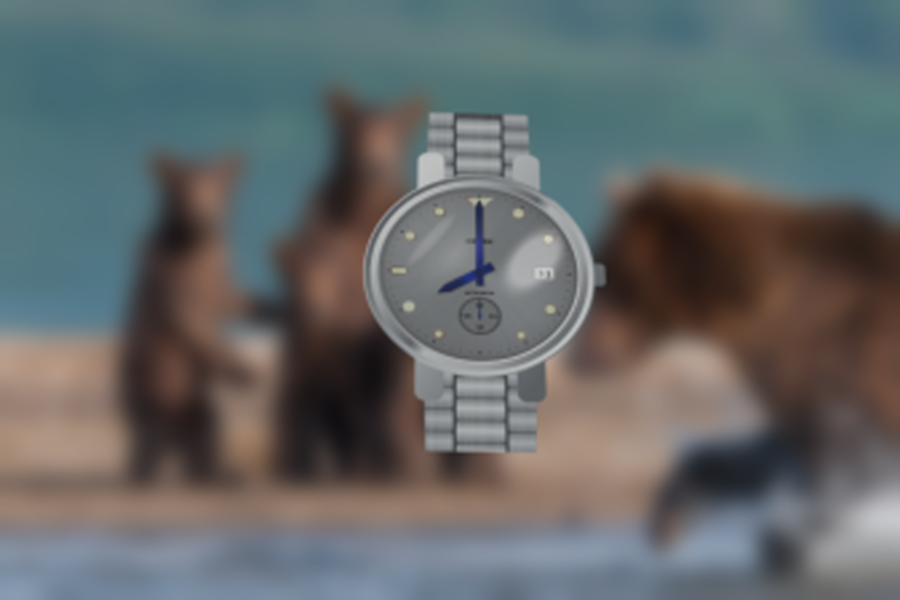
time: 8:00
